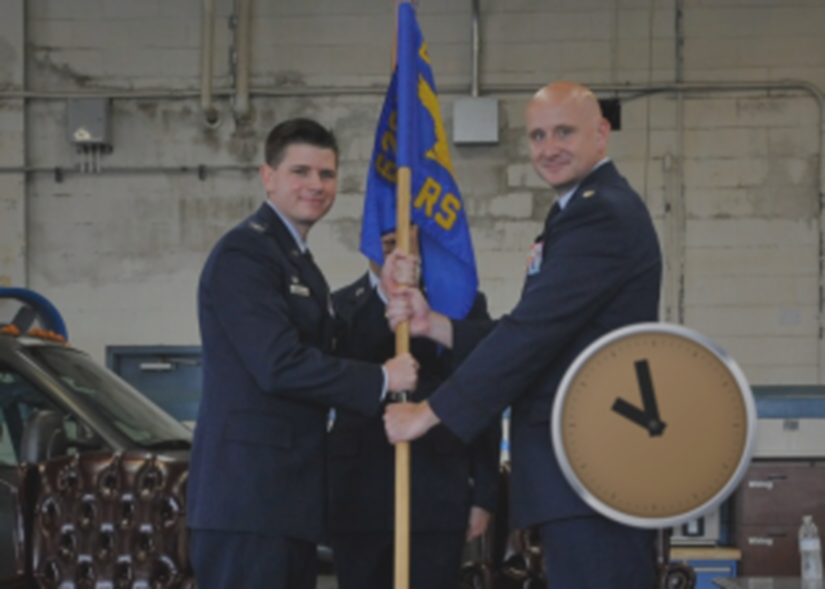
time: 9:58
